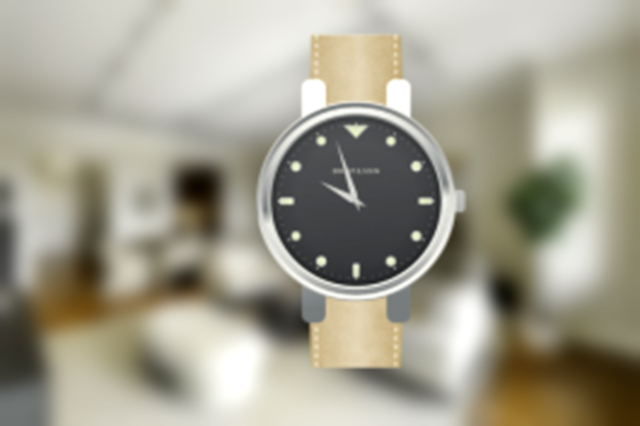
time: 9:57
